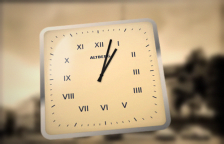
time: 1:03
